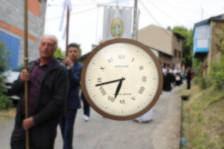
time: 6:43
